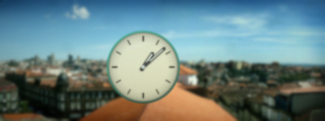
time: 1:08
